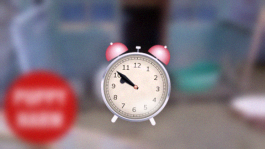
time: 9:51
